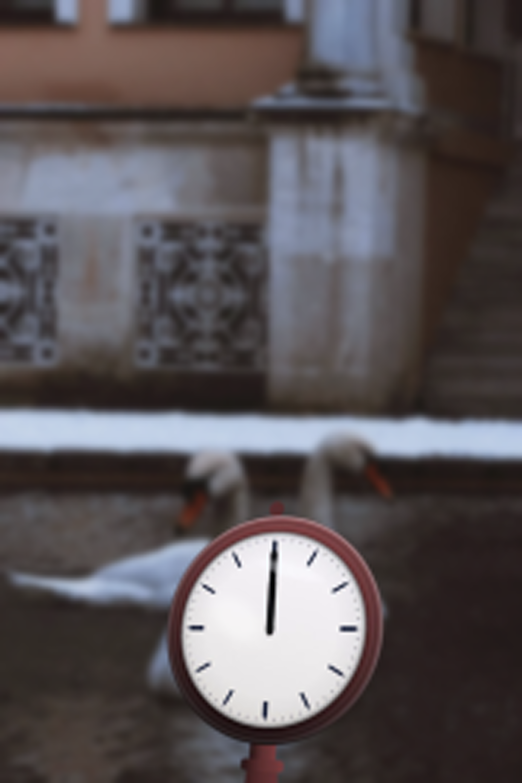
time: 12:00
